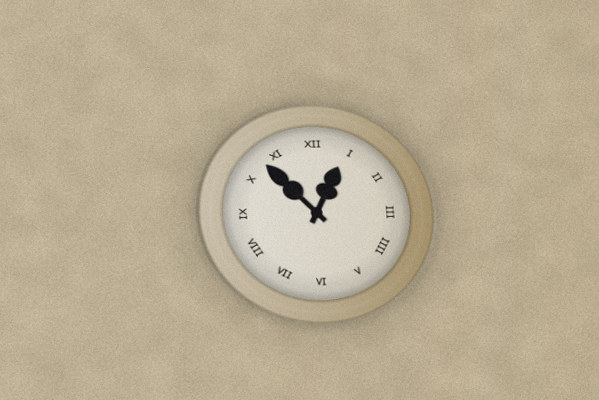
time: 12:53
